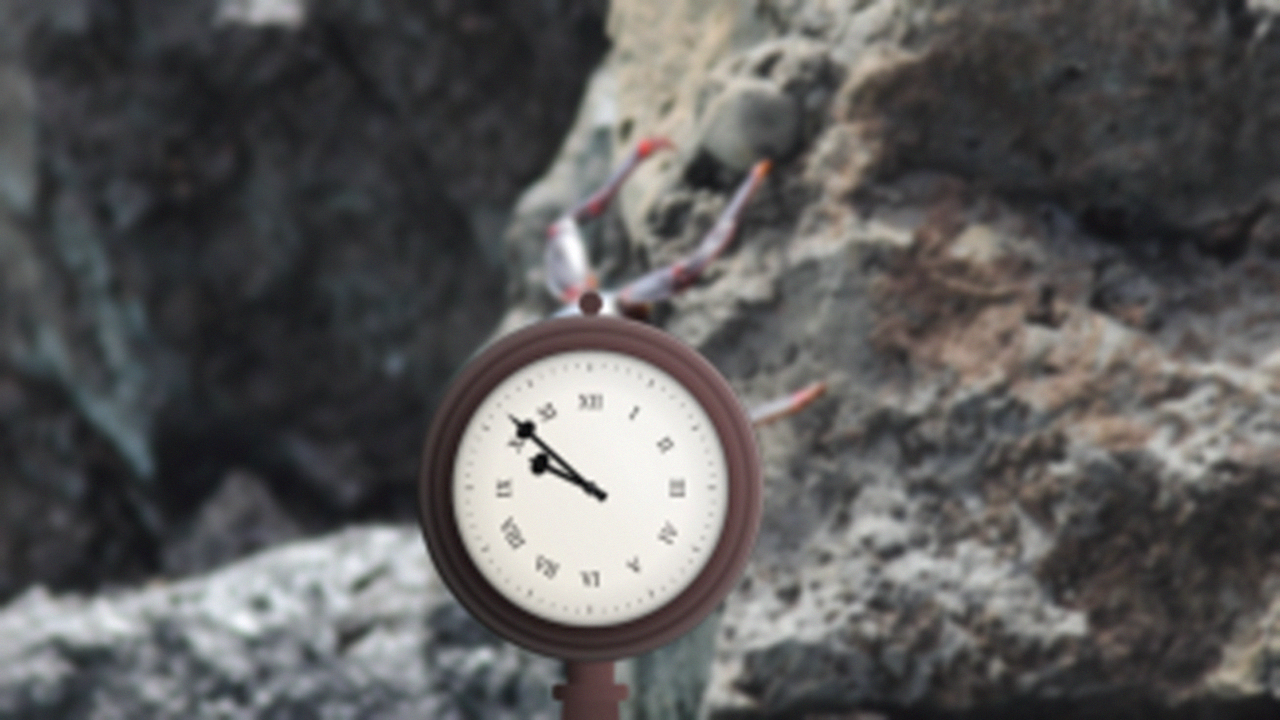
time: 9:52
